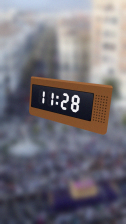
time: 11:28
